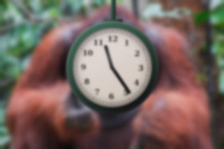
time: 11:24
